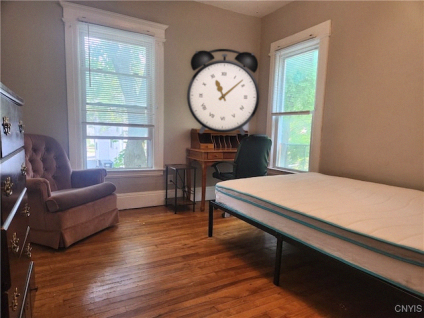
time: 11:08
